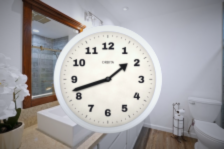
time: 1:42
